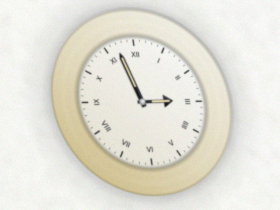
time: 2:57
